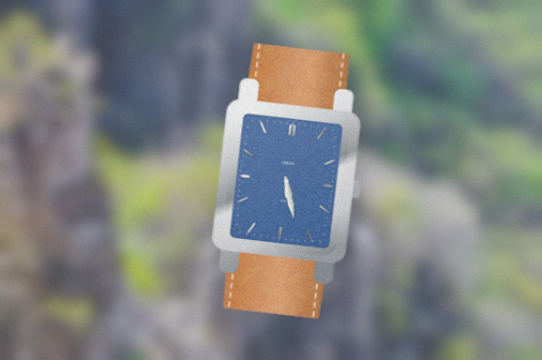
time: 5:27
